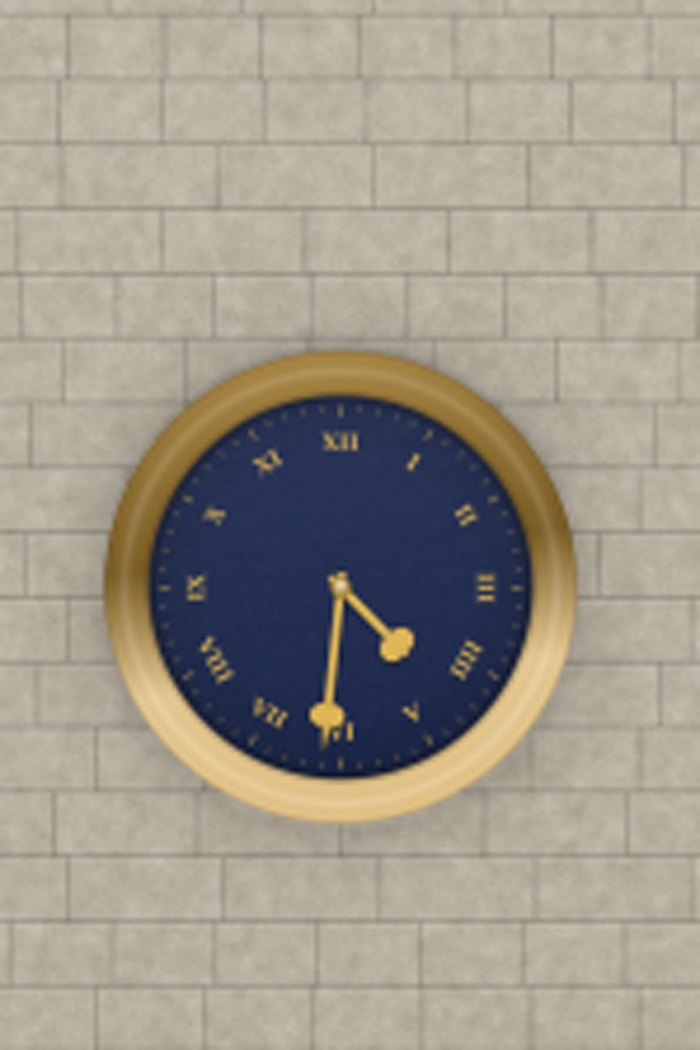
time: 4:31
